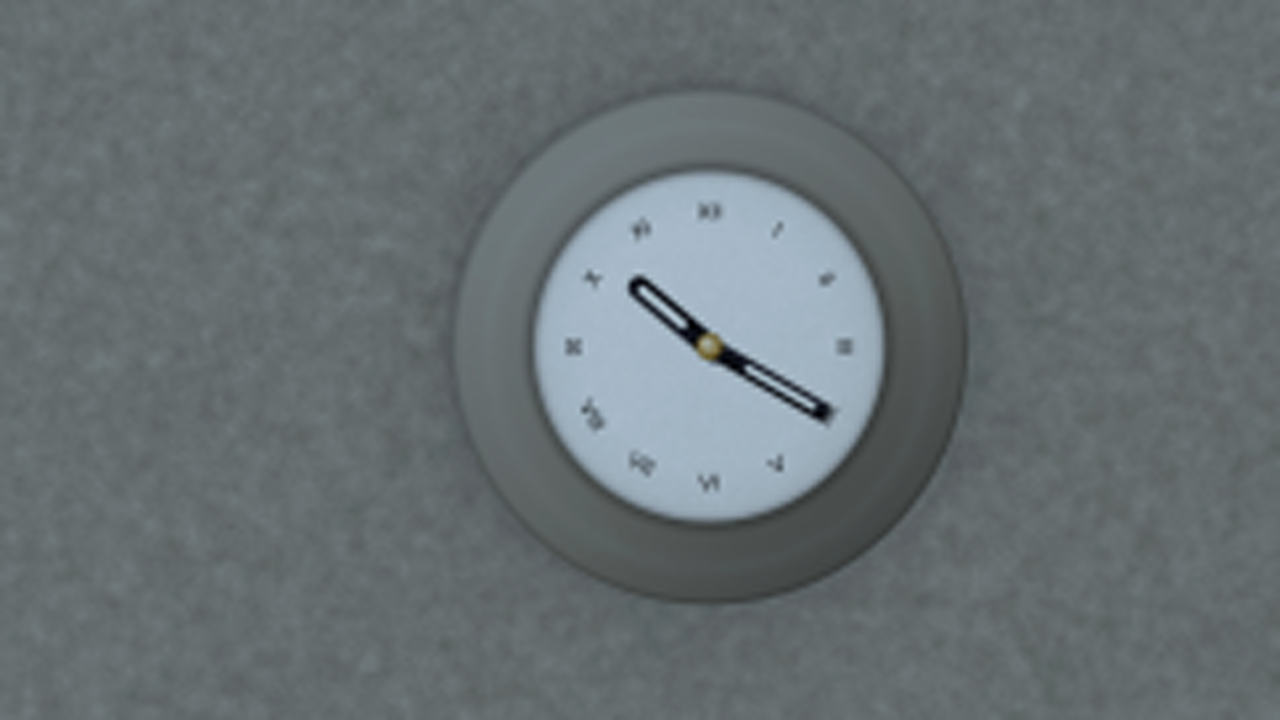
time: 10:20
